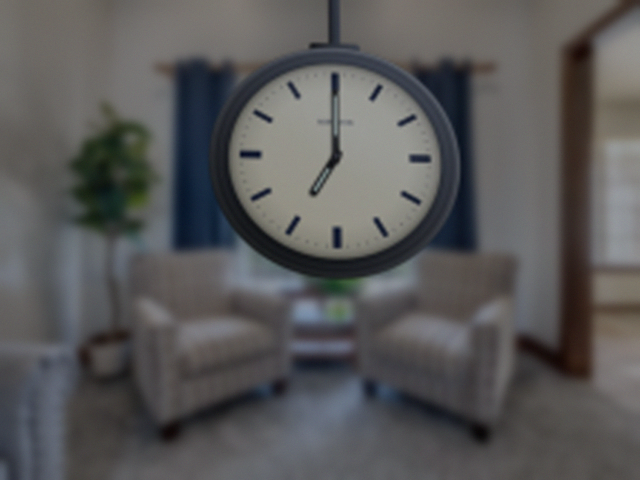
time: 7:00
